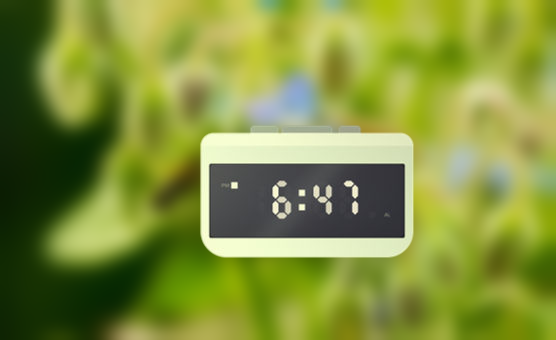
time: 6:47
